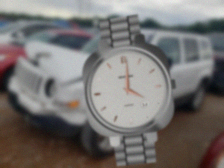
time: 4:01
